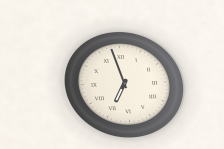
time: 6:58
